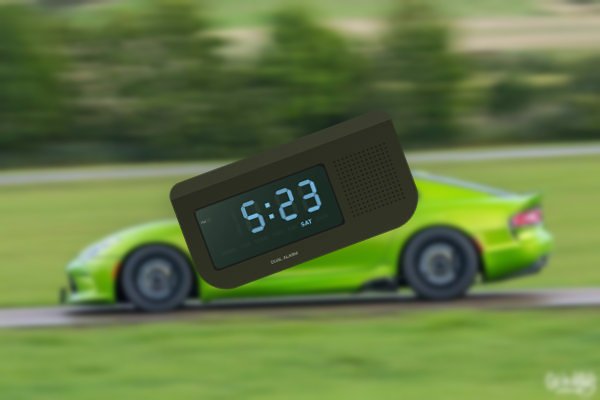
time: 5:23
